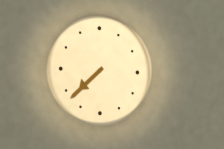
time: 7:38
